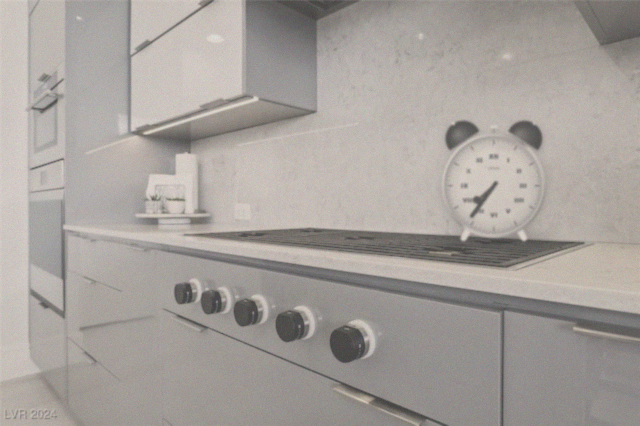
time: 7:36
